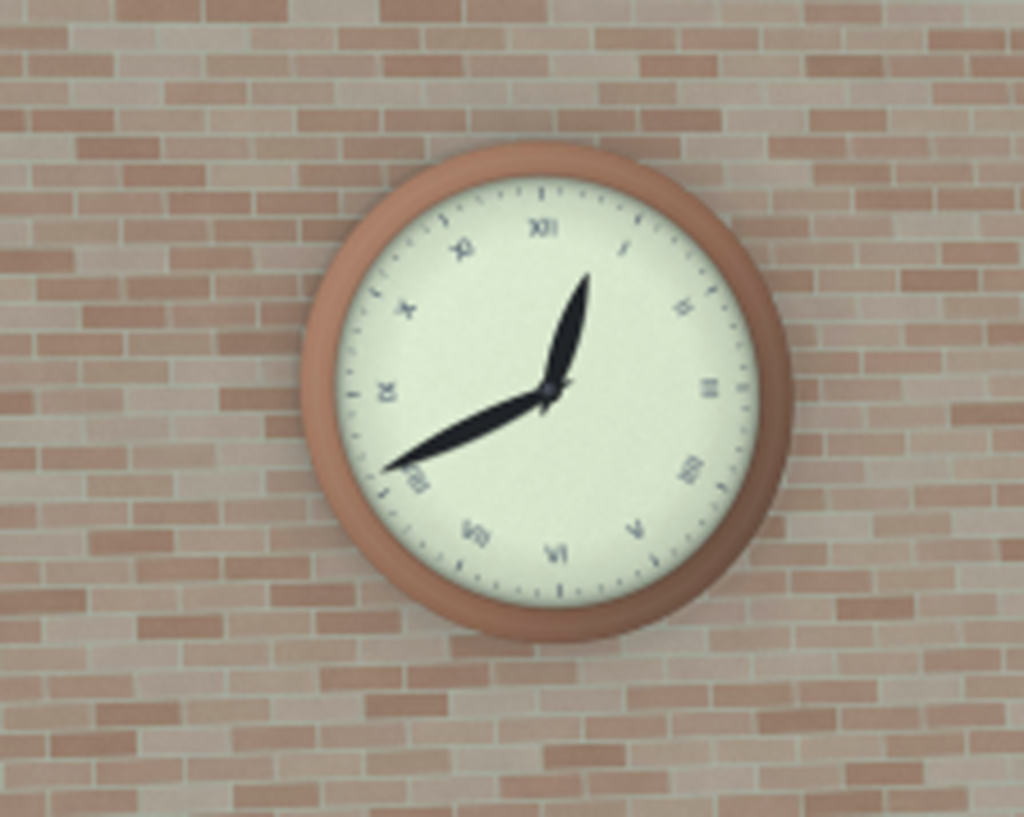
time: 12:41
